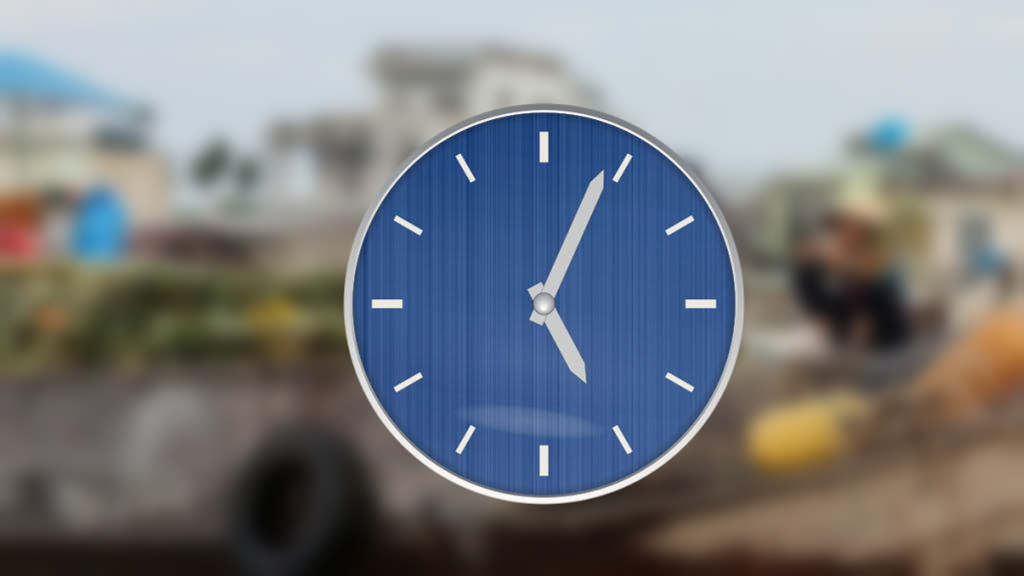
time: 5:04
